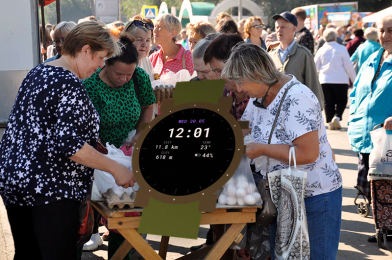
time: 12:01
